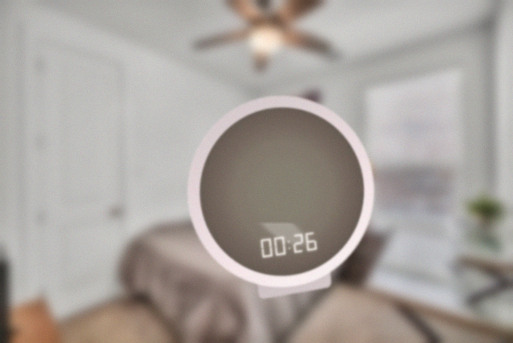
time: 0:26
